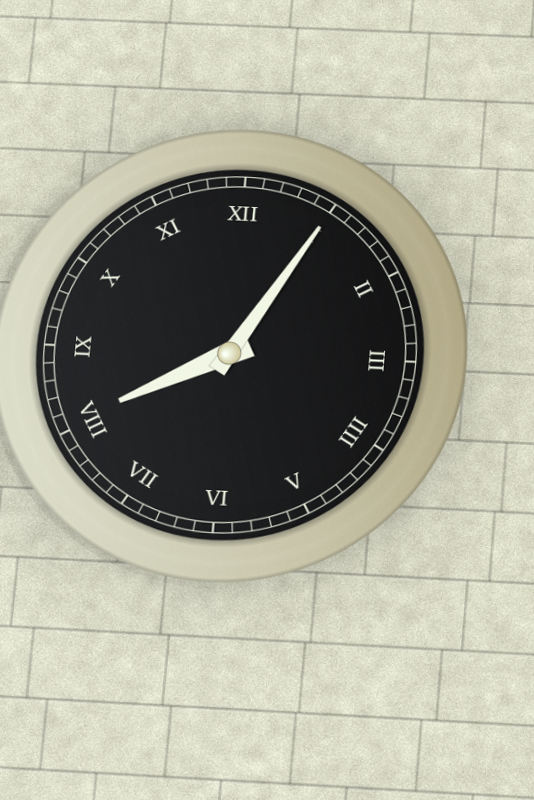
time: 8:05
